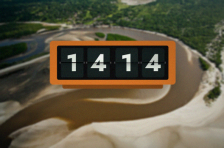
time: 14:14
